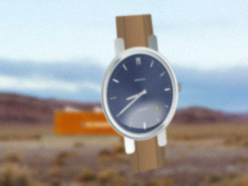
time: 8:40
